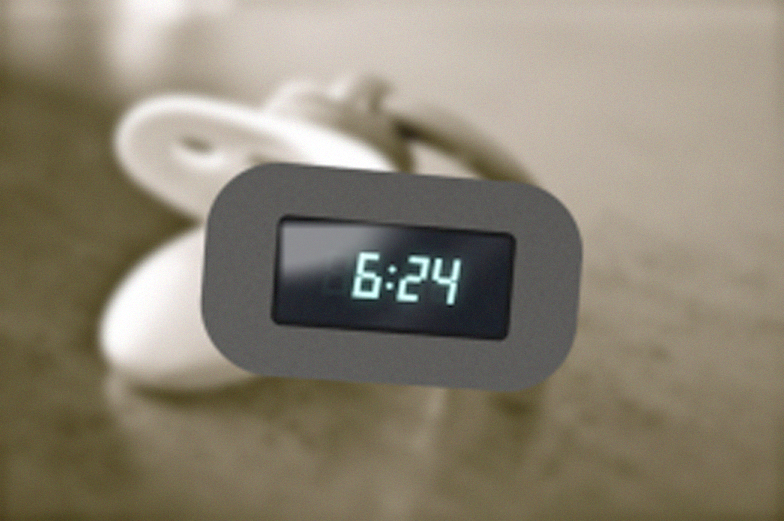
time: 6:24
